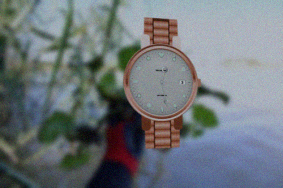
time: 12:28
